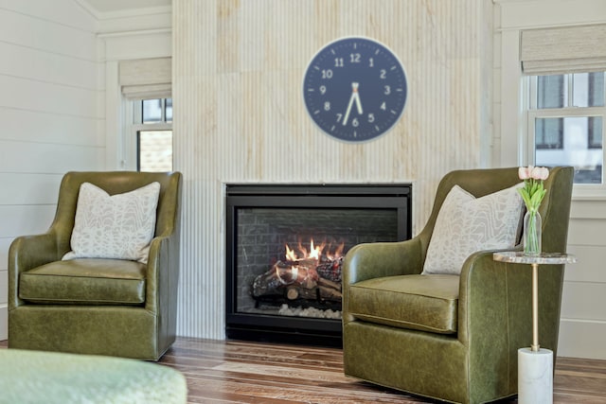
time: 5:33
